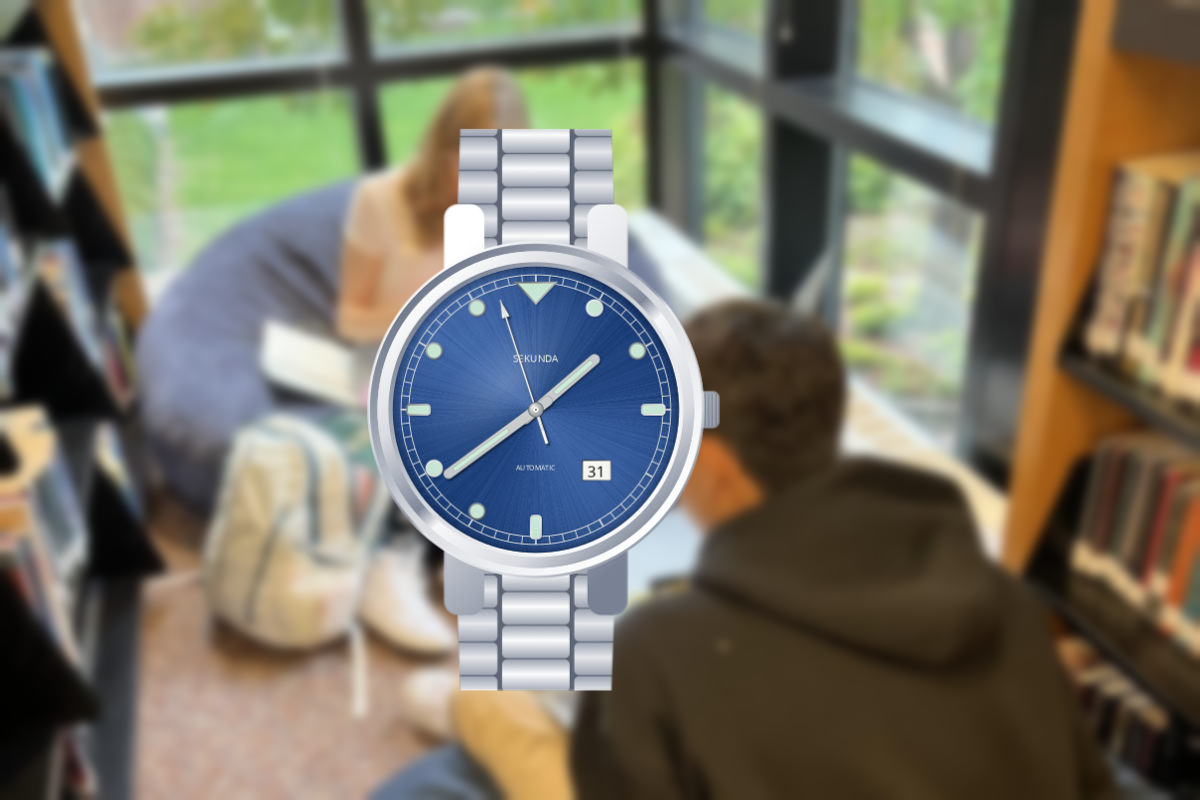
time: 1:38:57
